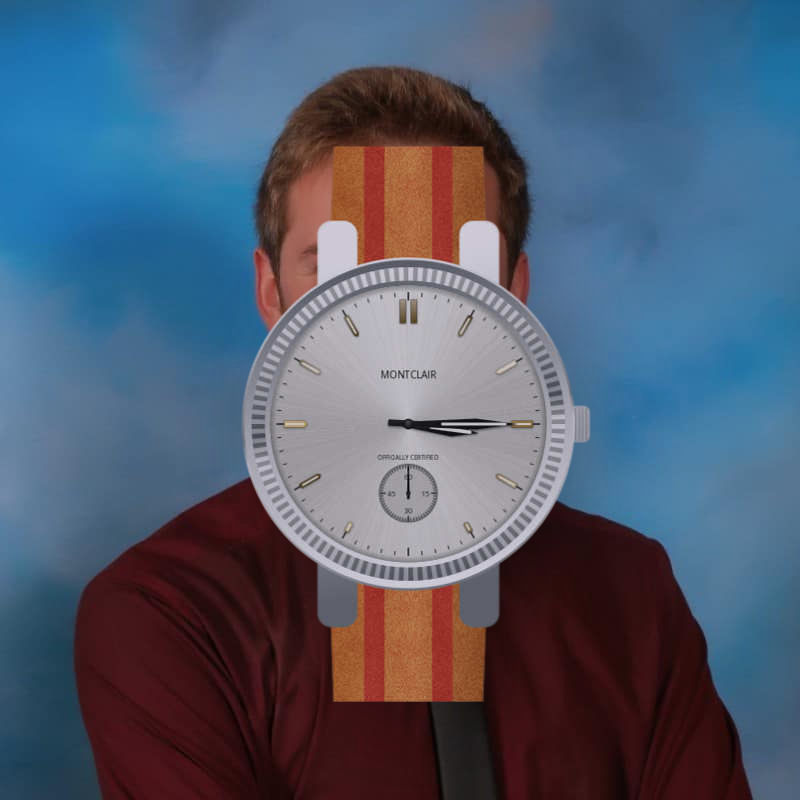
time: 3:15
